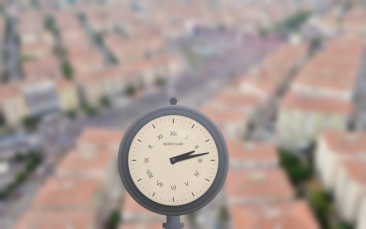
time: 2:13
